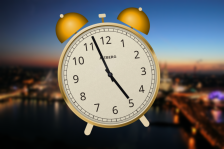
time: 4:57
